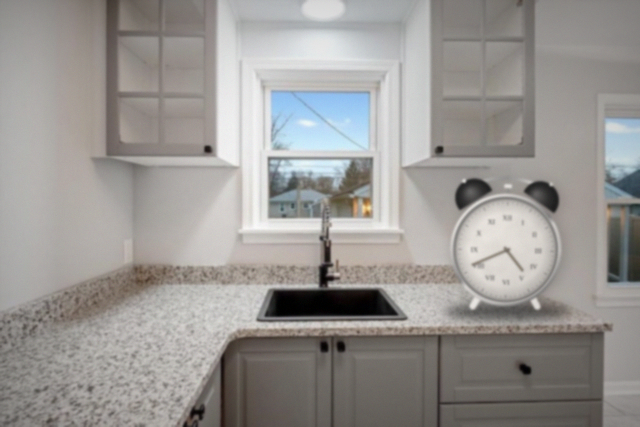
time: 4:41
